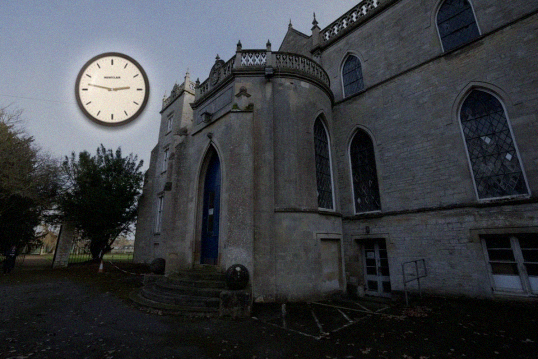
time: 2:47
